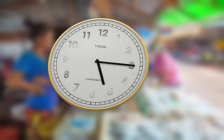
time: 5:15
